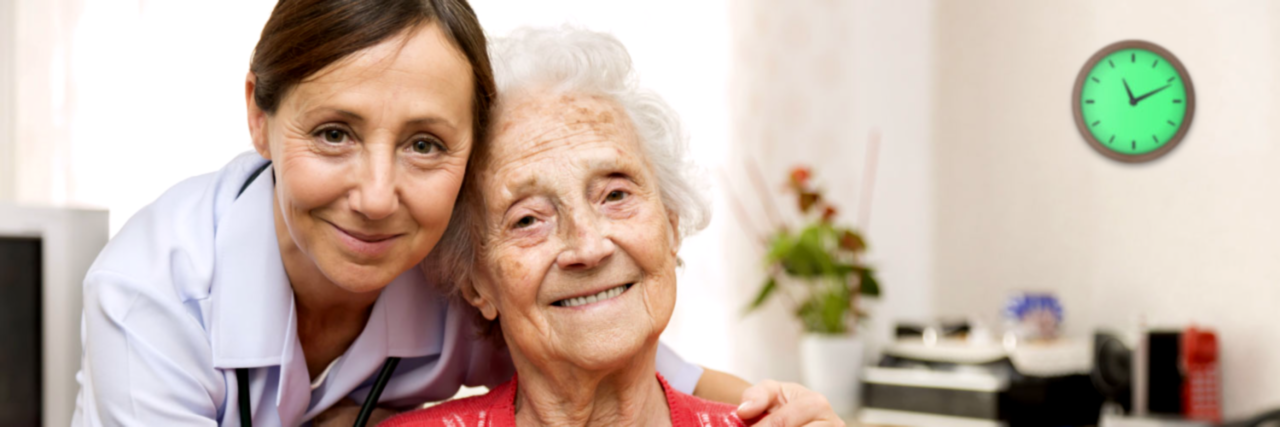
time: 11:11
